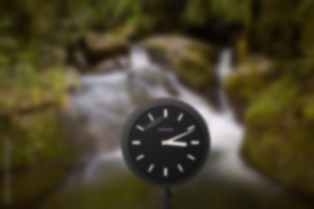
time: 3:11
